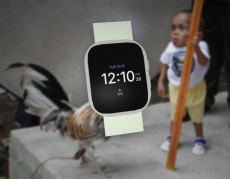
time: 12:10
